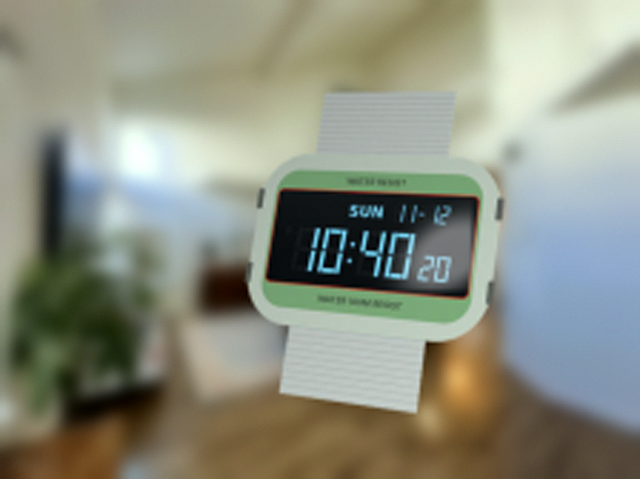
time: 10:40:20
